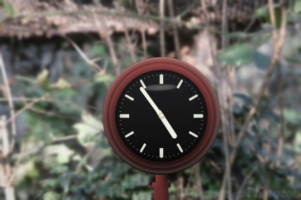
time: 4:54
